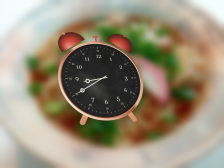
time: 8:40
